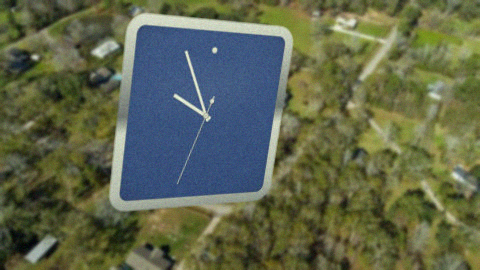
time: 9:55:33
